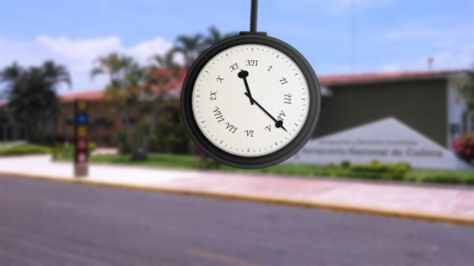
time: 11:22
